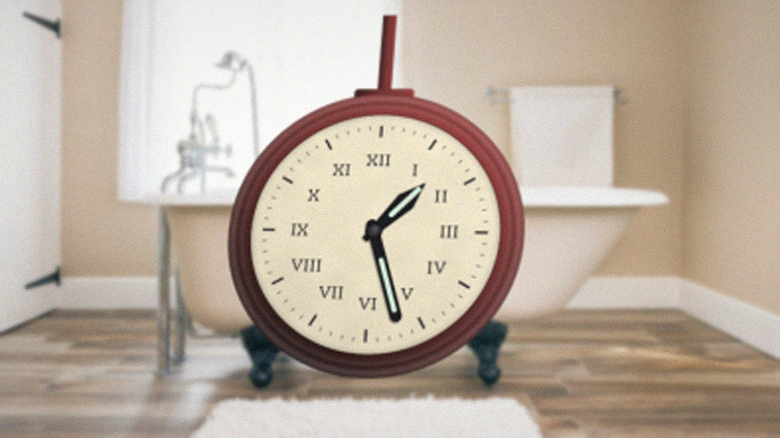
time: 1:27
